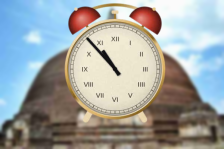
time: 10:53
